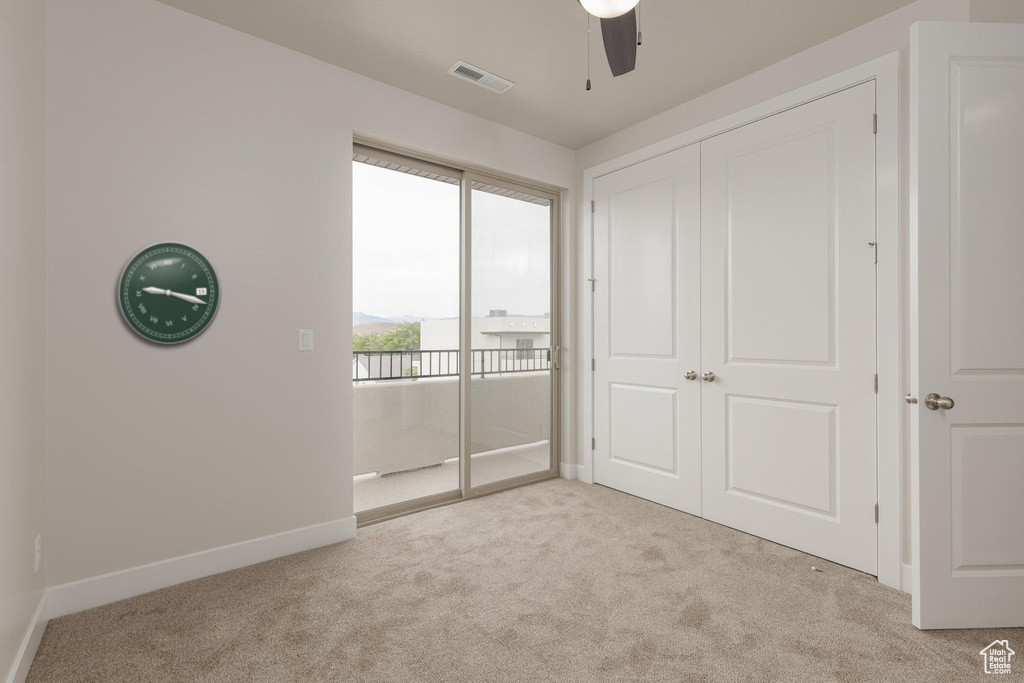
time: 9:18
